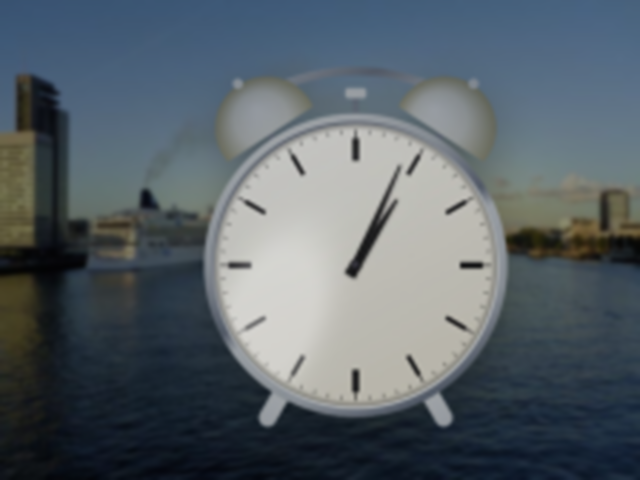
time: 1:04
